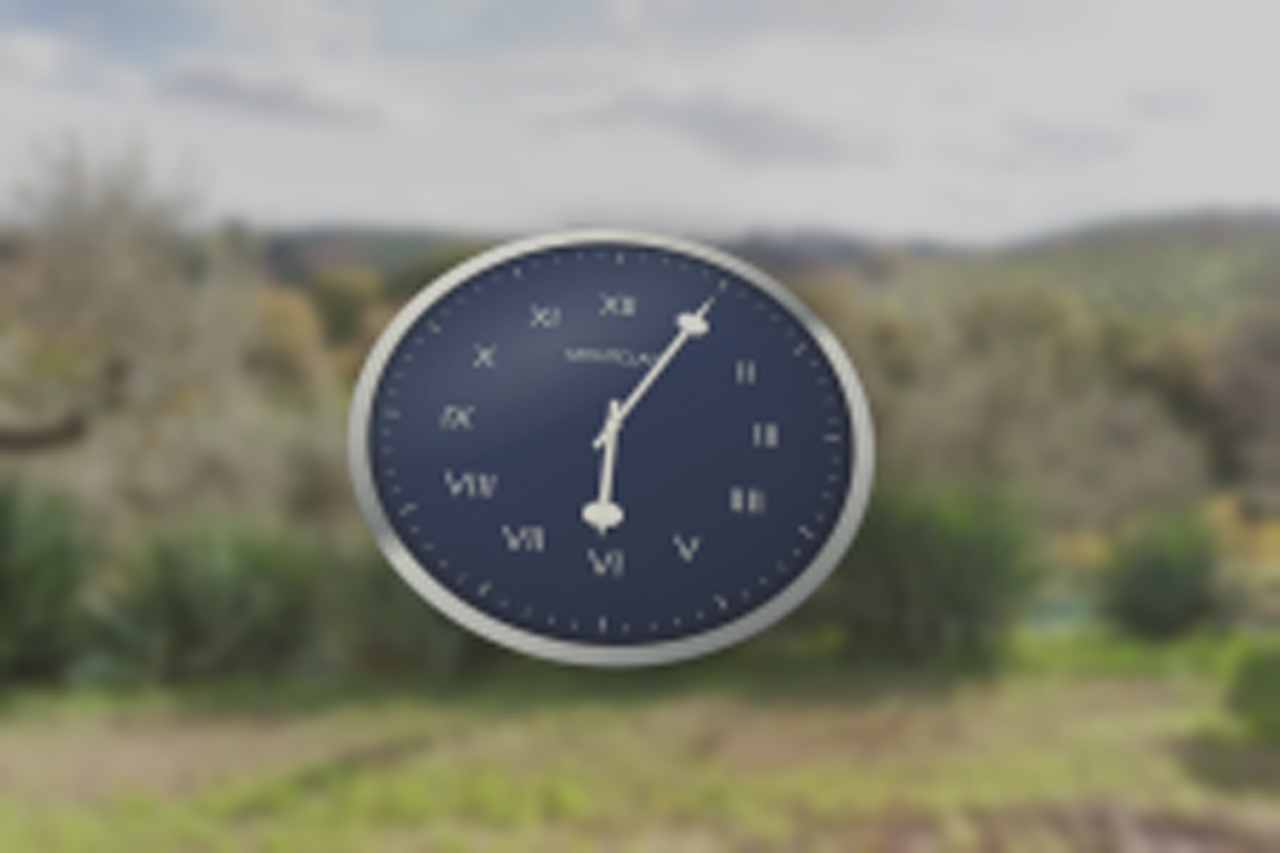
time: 6:05
